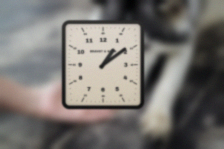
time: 1:09
